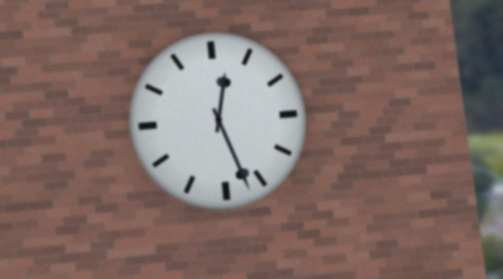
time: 12:27
